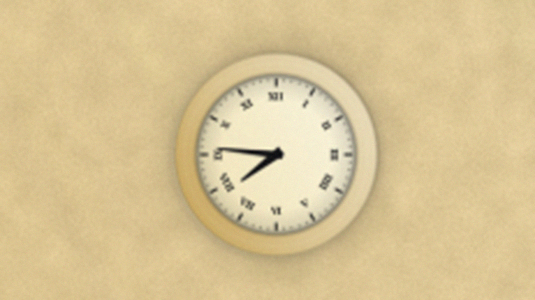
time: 7:46
